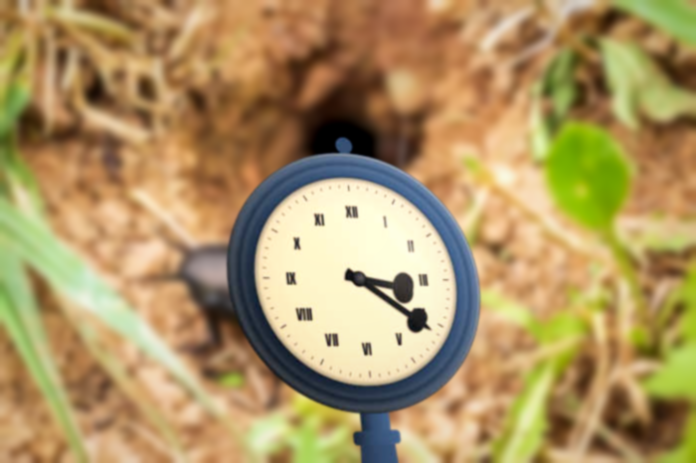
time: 3:21
